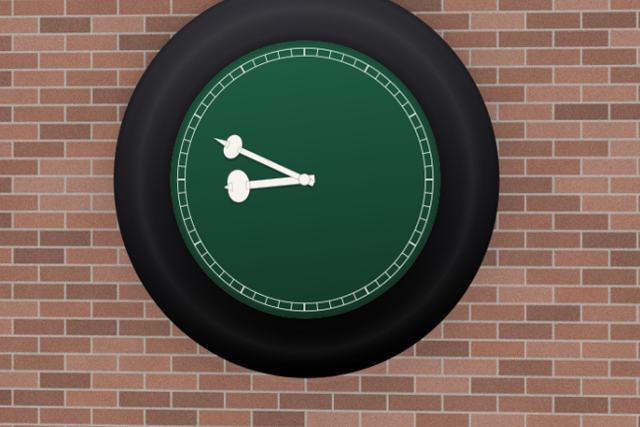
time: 8:49
